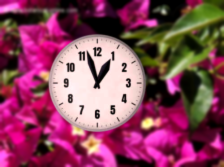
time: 12:57
